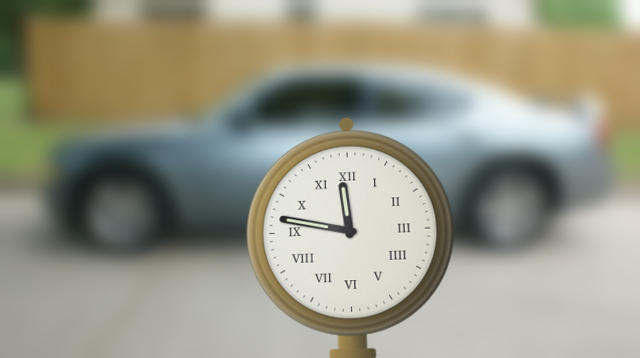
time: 11:47
